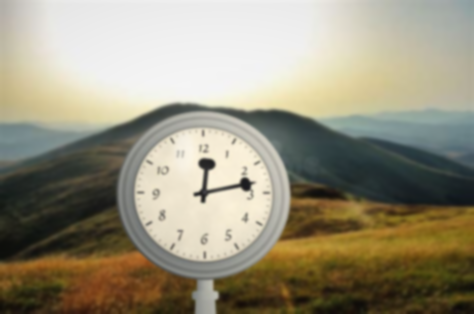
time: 12:13
